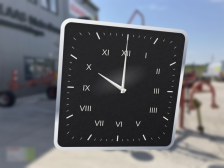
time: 10:00
